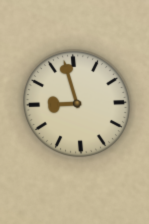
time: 8:58
